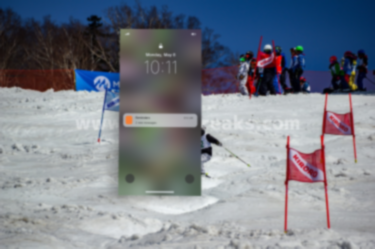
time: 10:11
